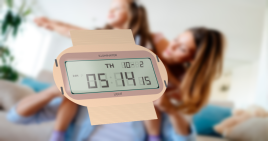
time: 5:14:15
